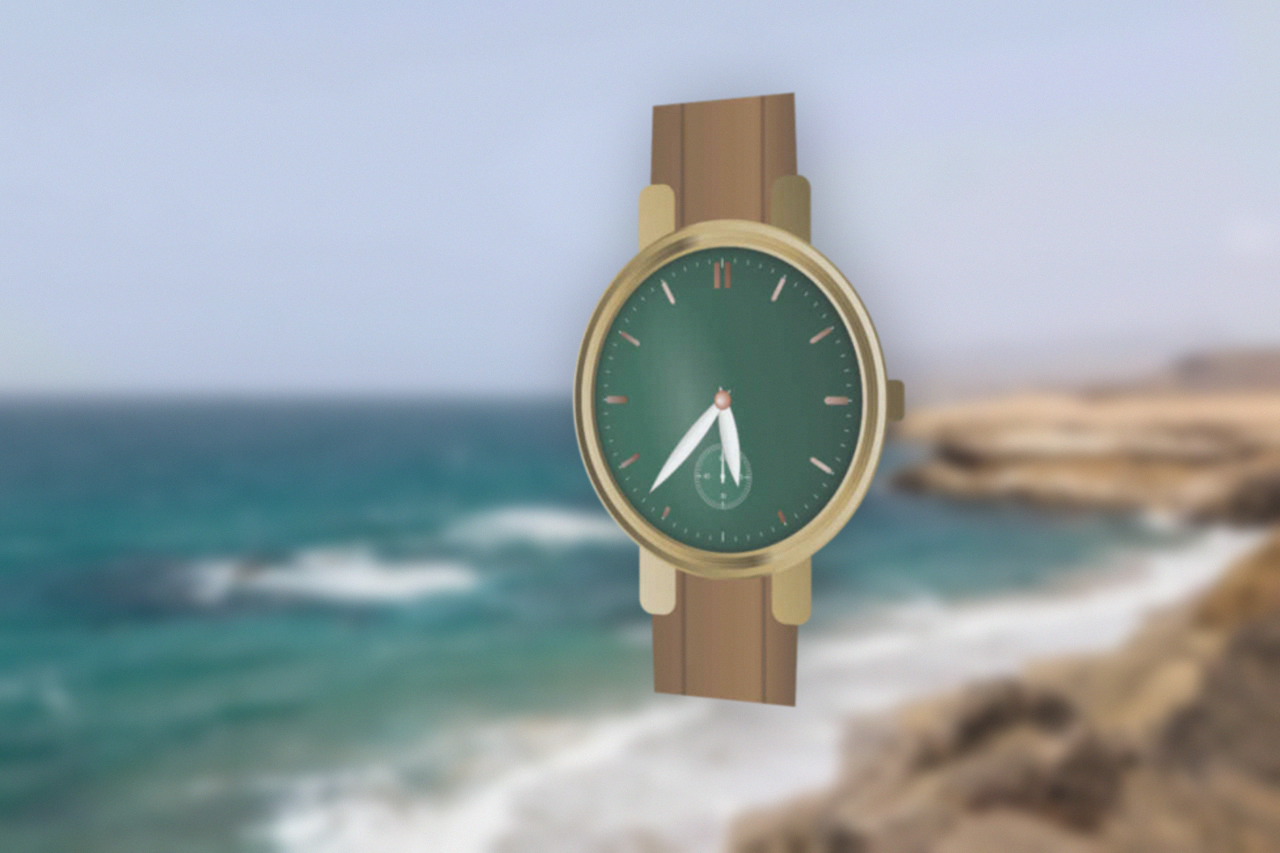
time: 5:37
